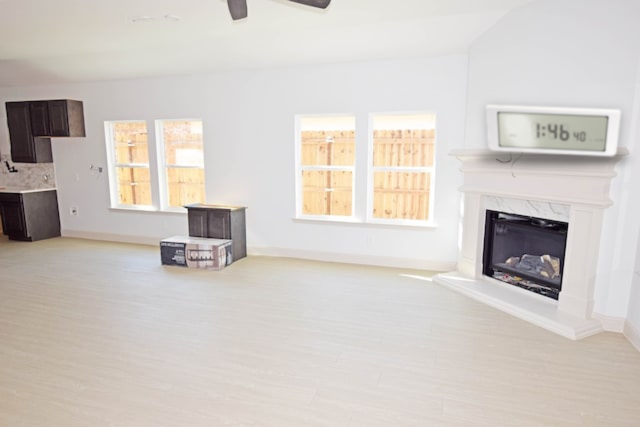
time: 1:46
